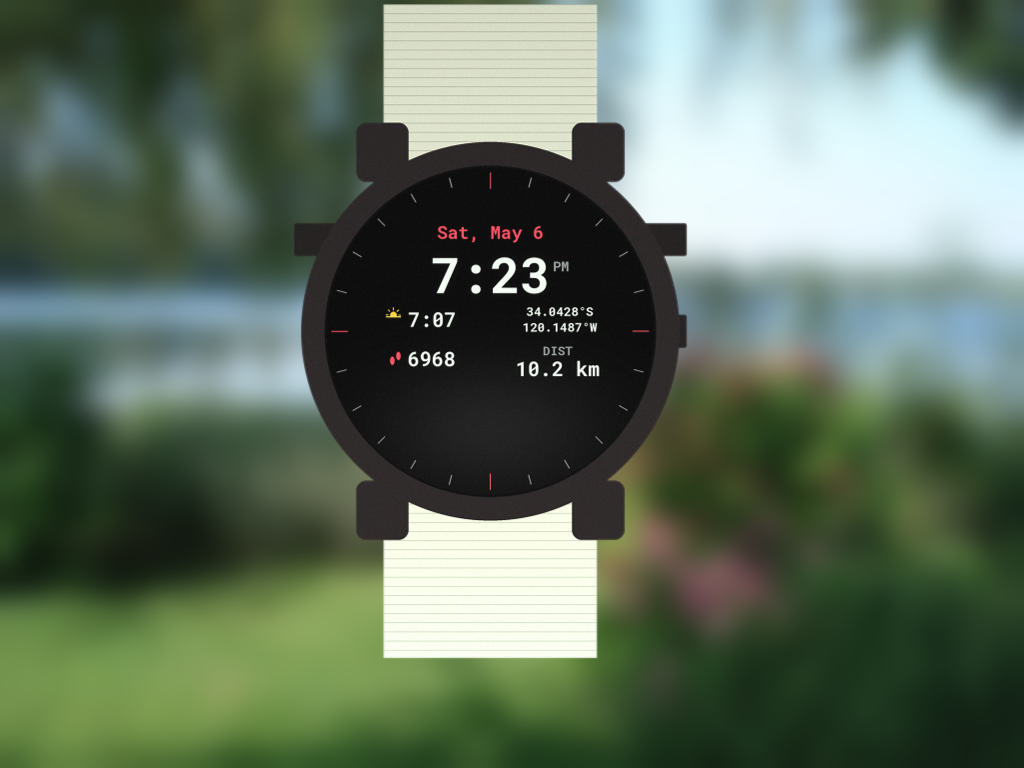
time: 7:23
